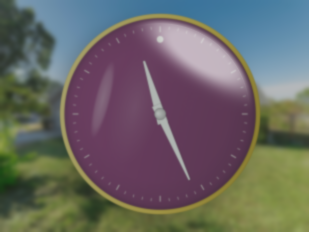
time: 11:26
